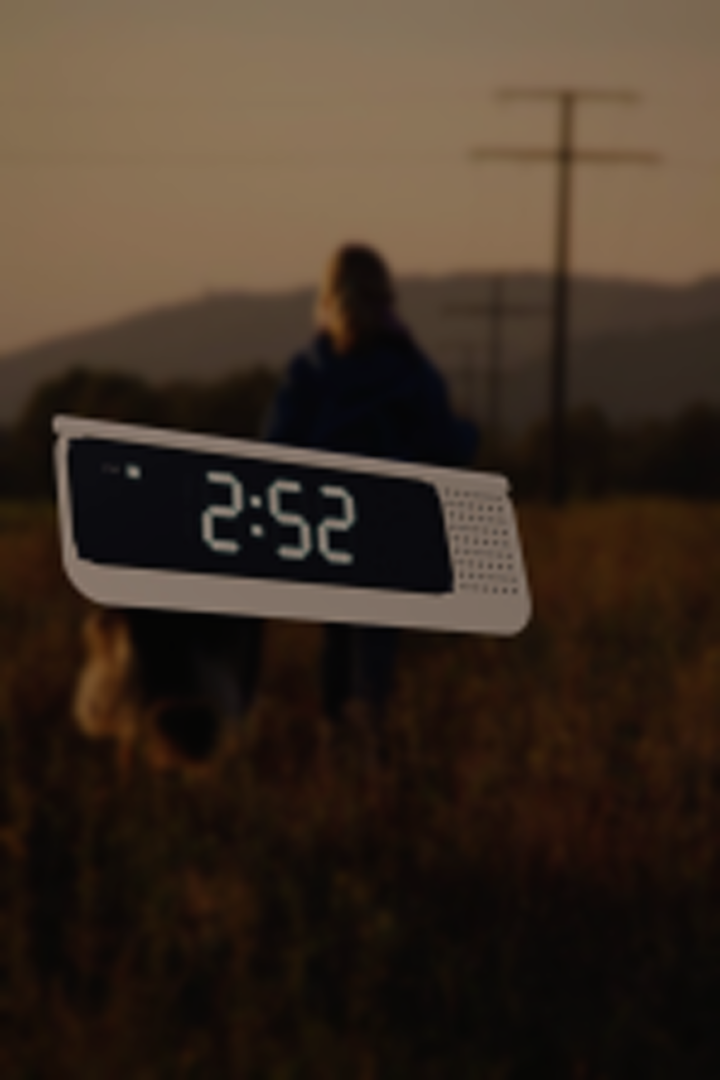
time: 2:52
